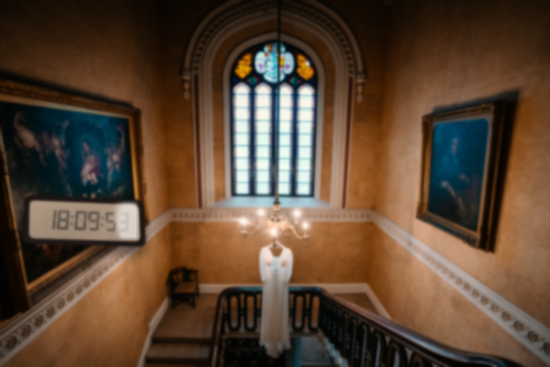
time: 18:09:53
